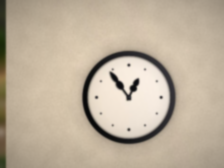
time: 12:54
